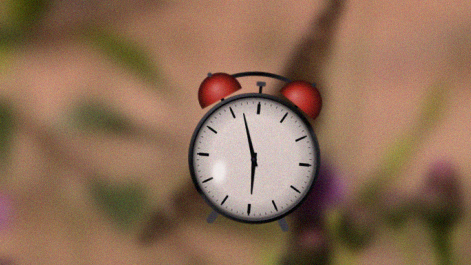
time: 5:57
